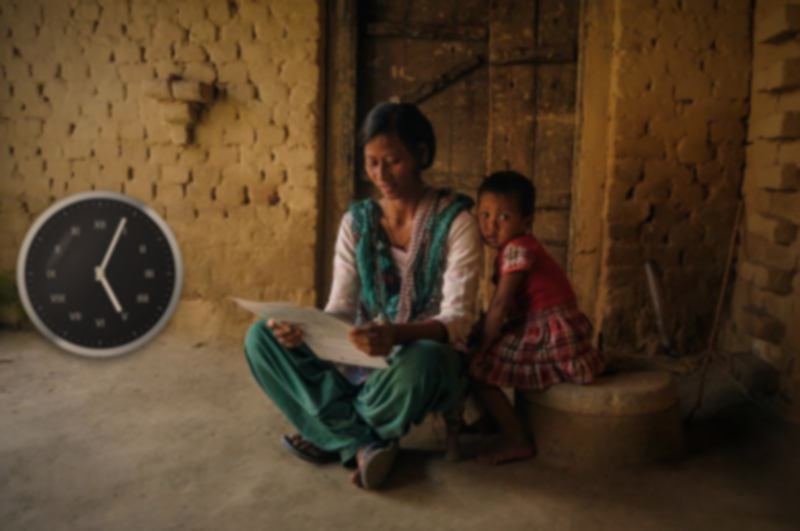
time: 5:04
